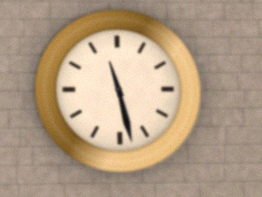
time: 11:28
